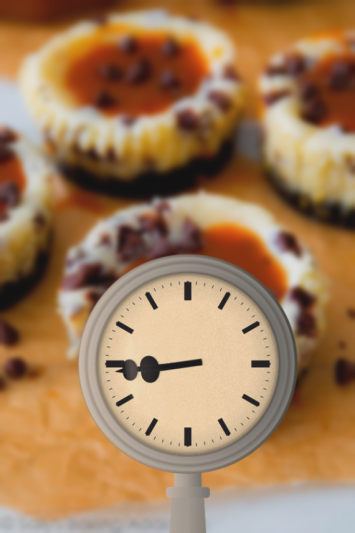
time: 8:44
